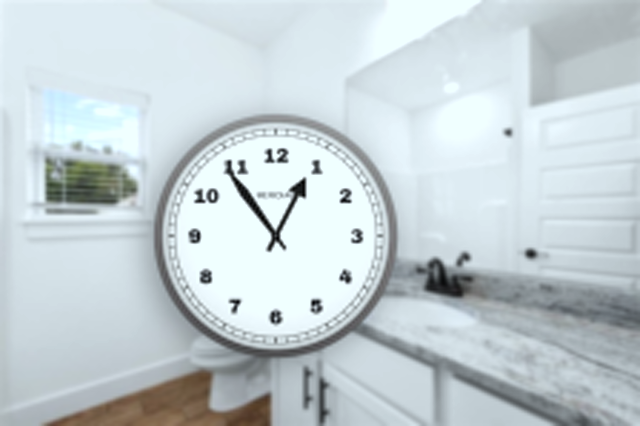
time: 12:54
